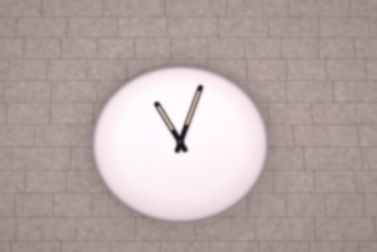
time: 11:03
